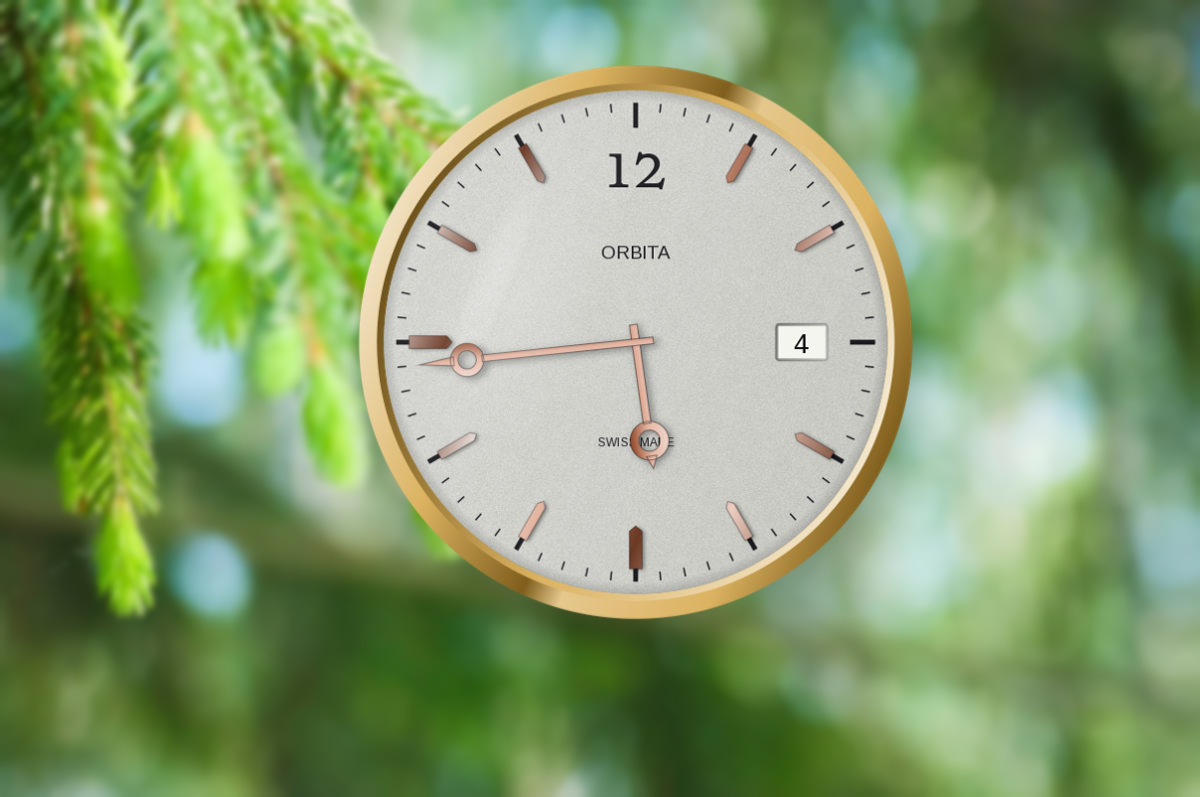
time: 5:44
